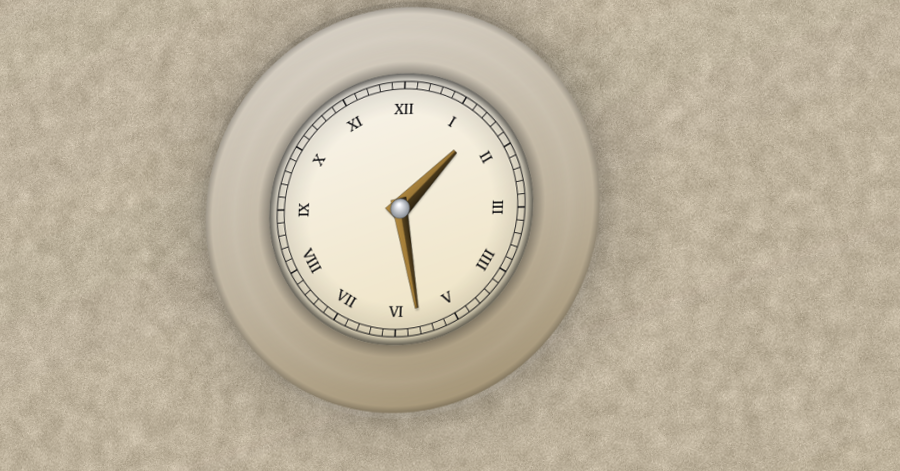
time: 1:28
